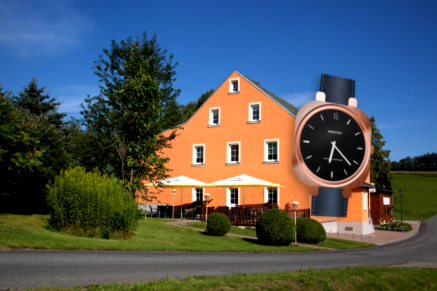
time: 6:22
